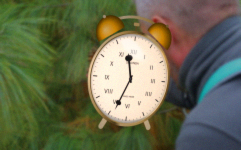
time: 11:34
